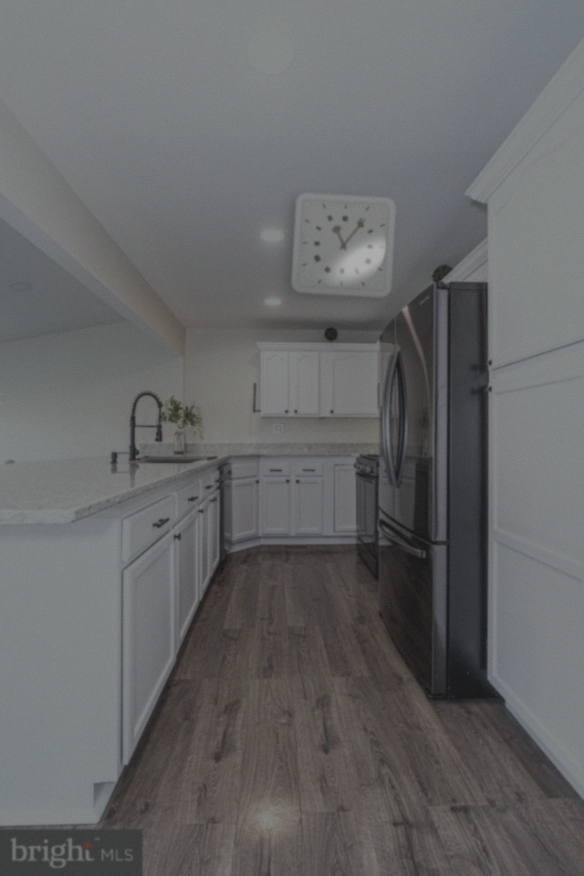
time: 11:06
